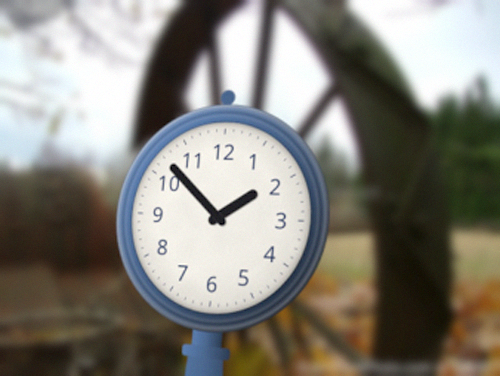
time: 1:52
